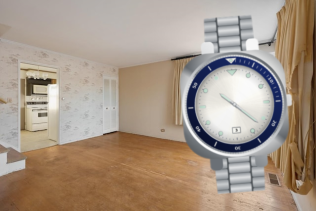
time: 10:22
